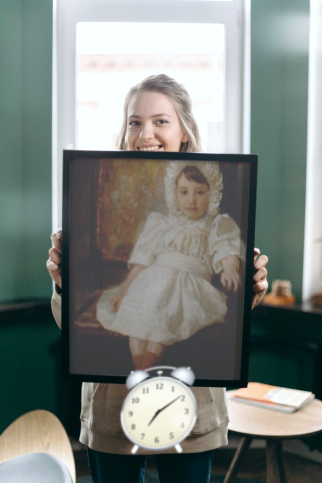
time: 7:09
